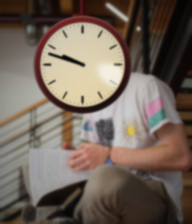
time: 9:48
